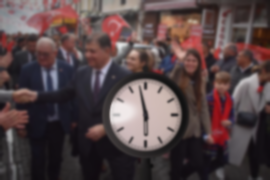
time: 5:58
